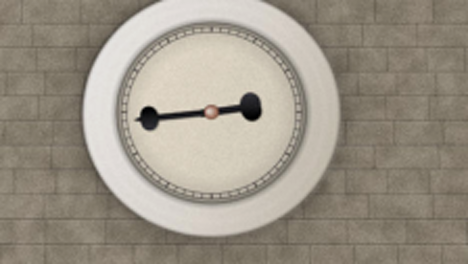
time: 2:44
